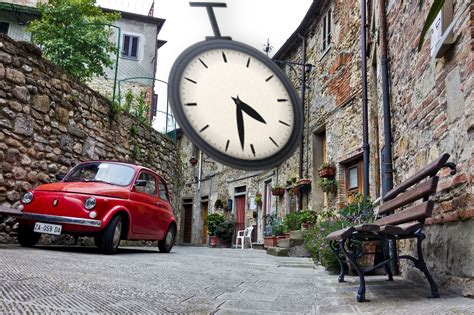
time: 4:32
